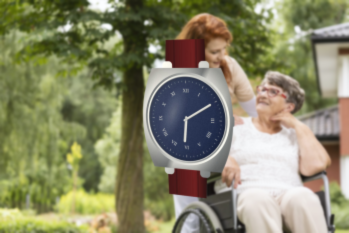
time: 6:10
